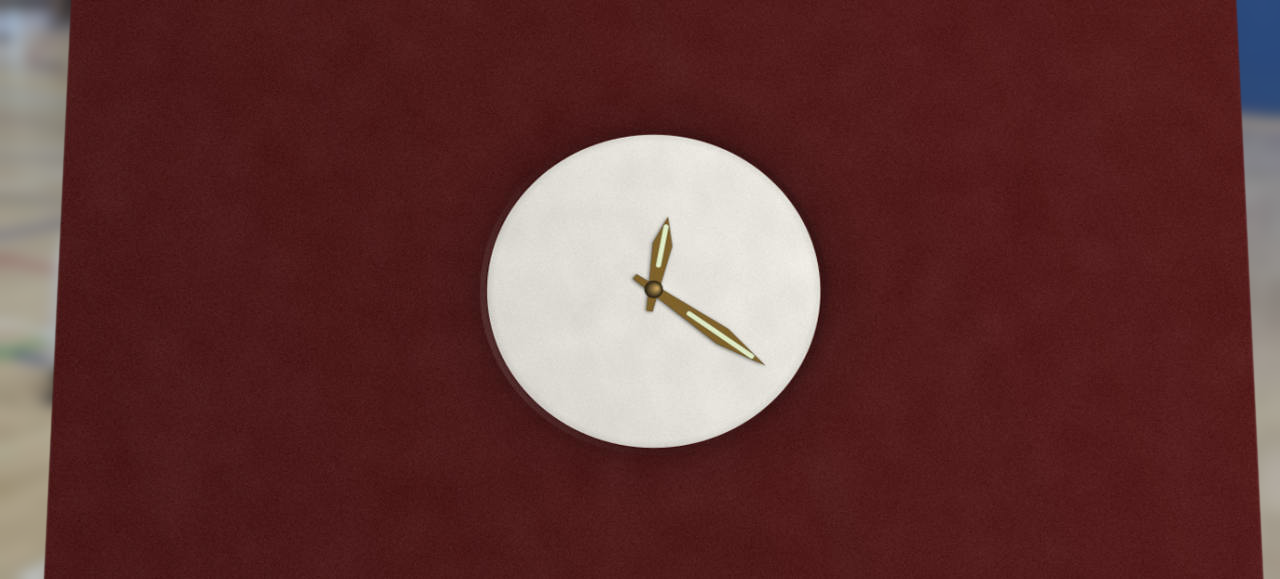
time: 12:21
